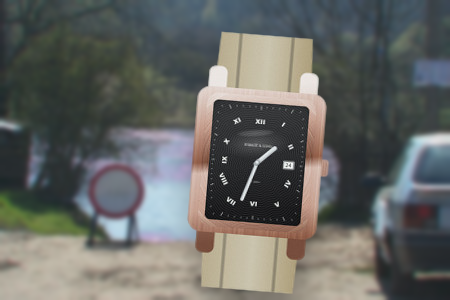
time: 1:33
